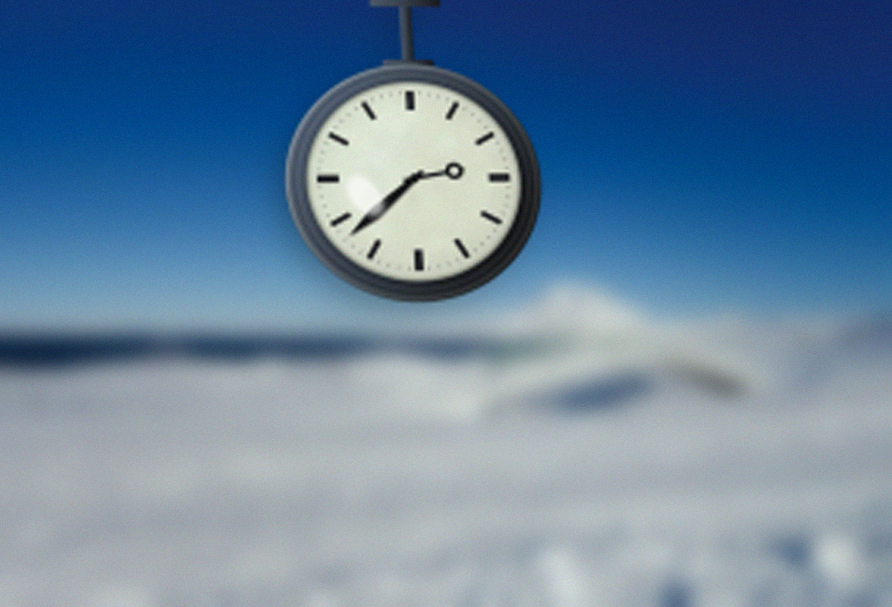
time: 2:38
